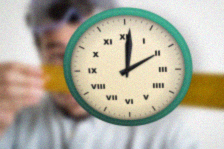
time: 2:01
